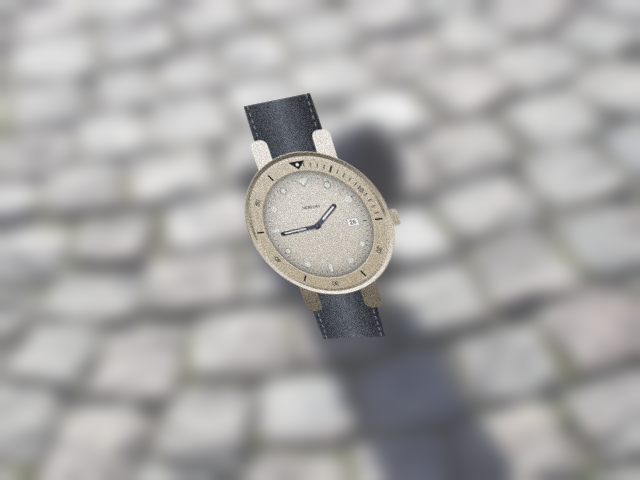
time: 1:44
